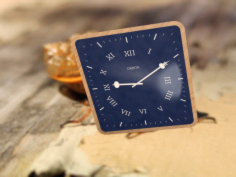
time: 9:10
